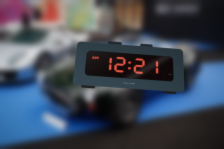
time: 12:21
